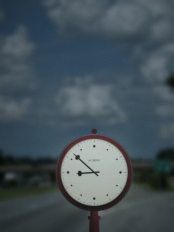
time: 8:52
